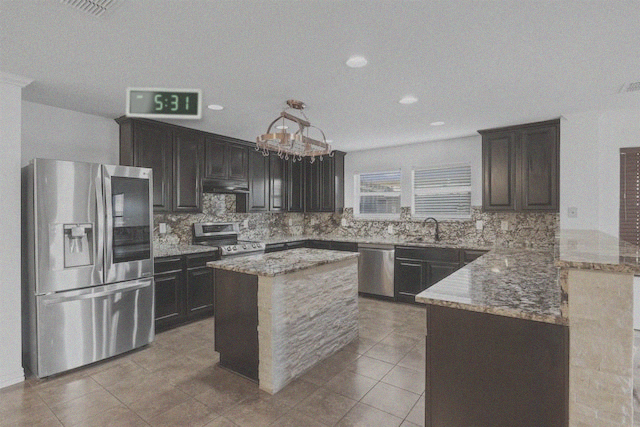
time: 5:31
